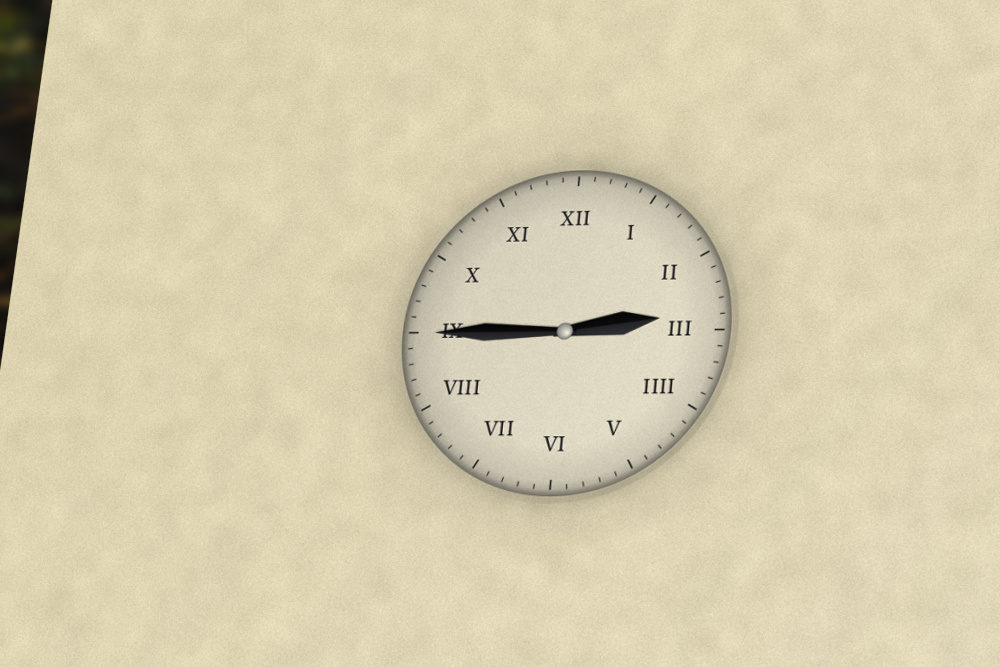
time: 2:45
